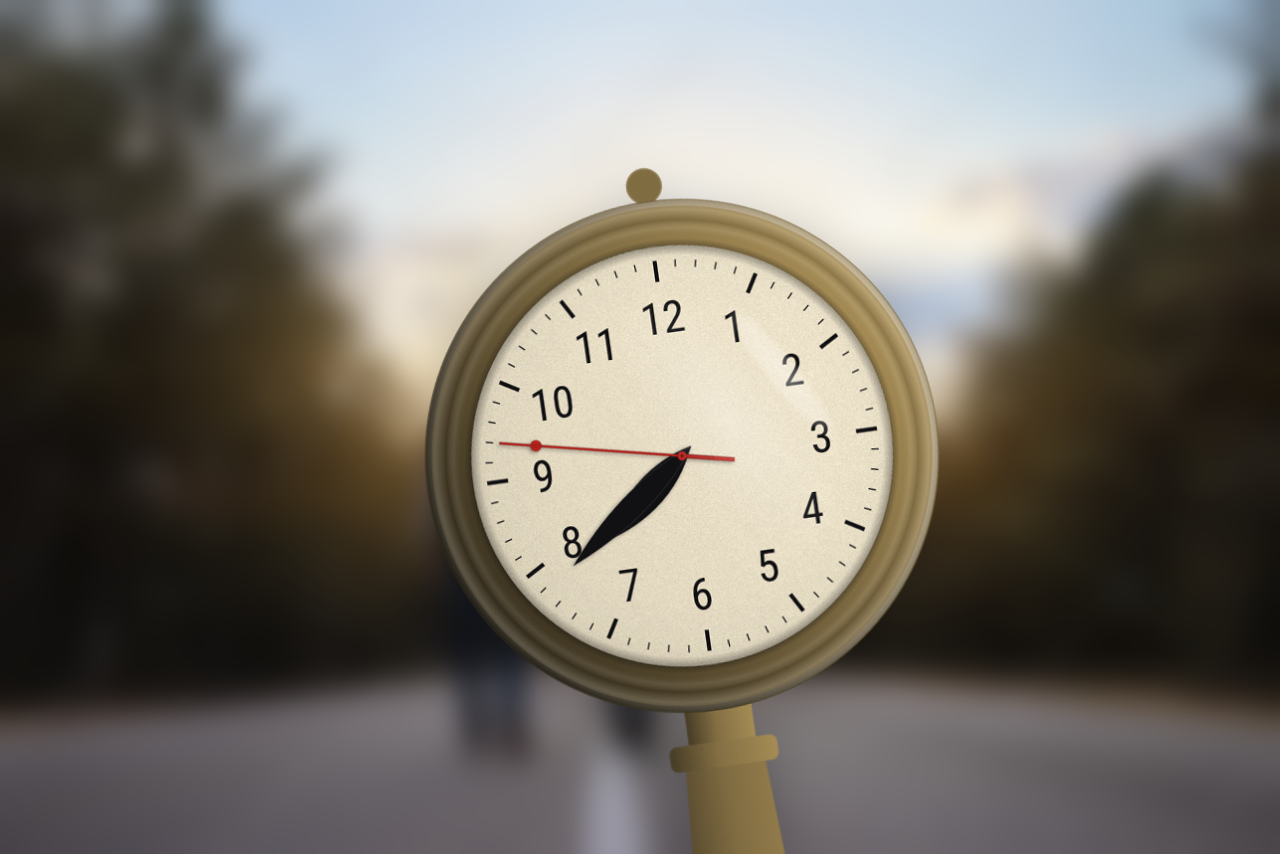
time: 7:38:47
